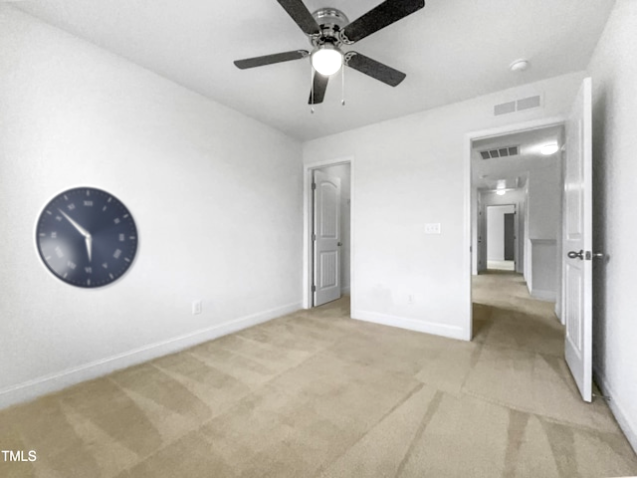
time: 5:52
